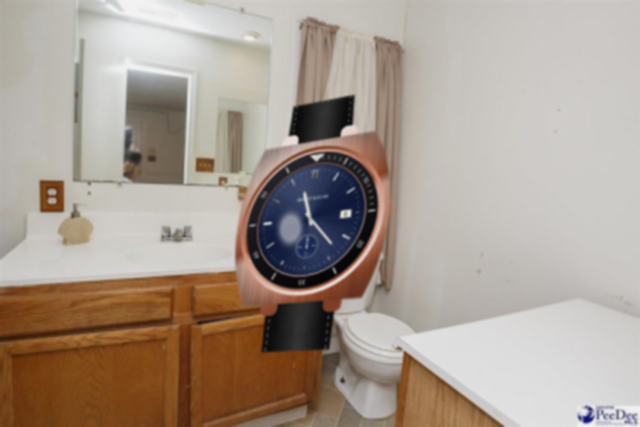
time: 11:23
